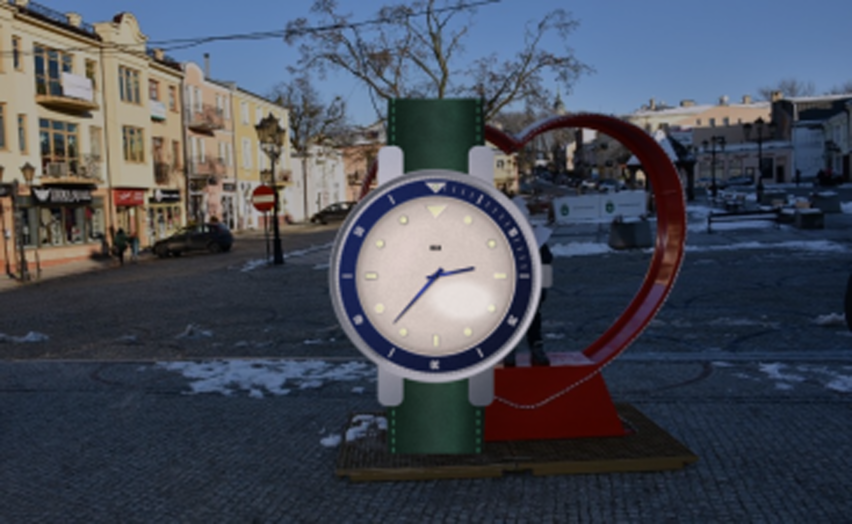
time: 2:37
